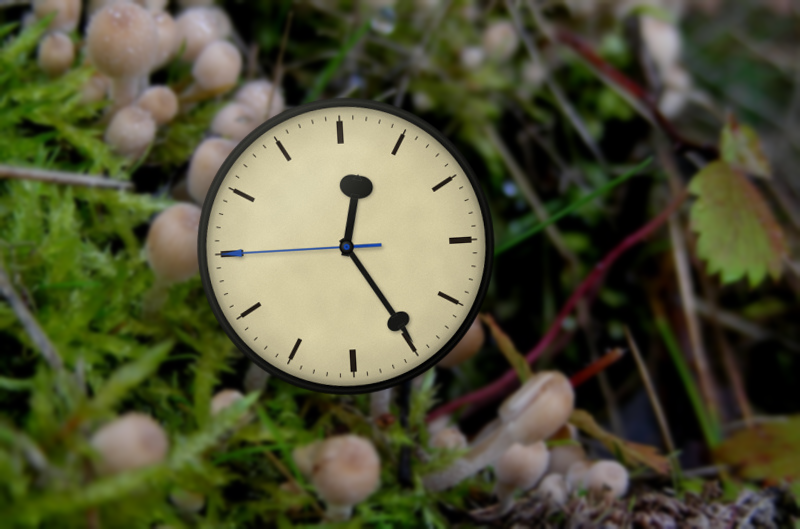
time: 12:24:45
